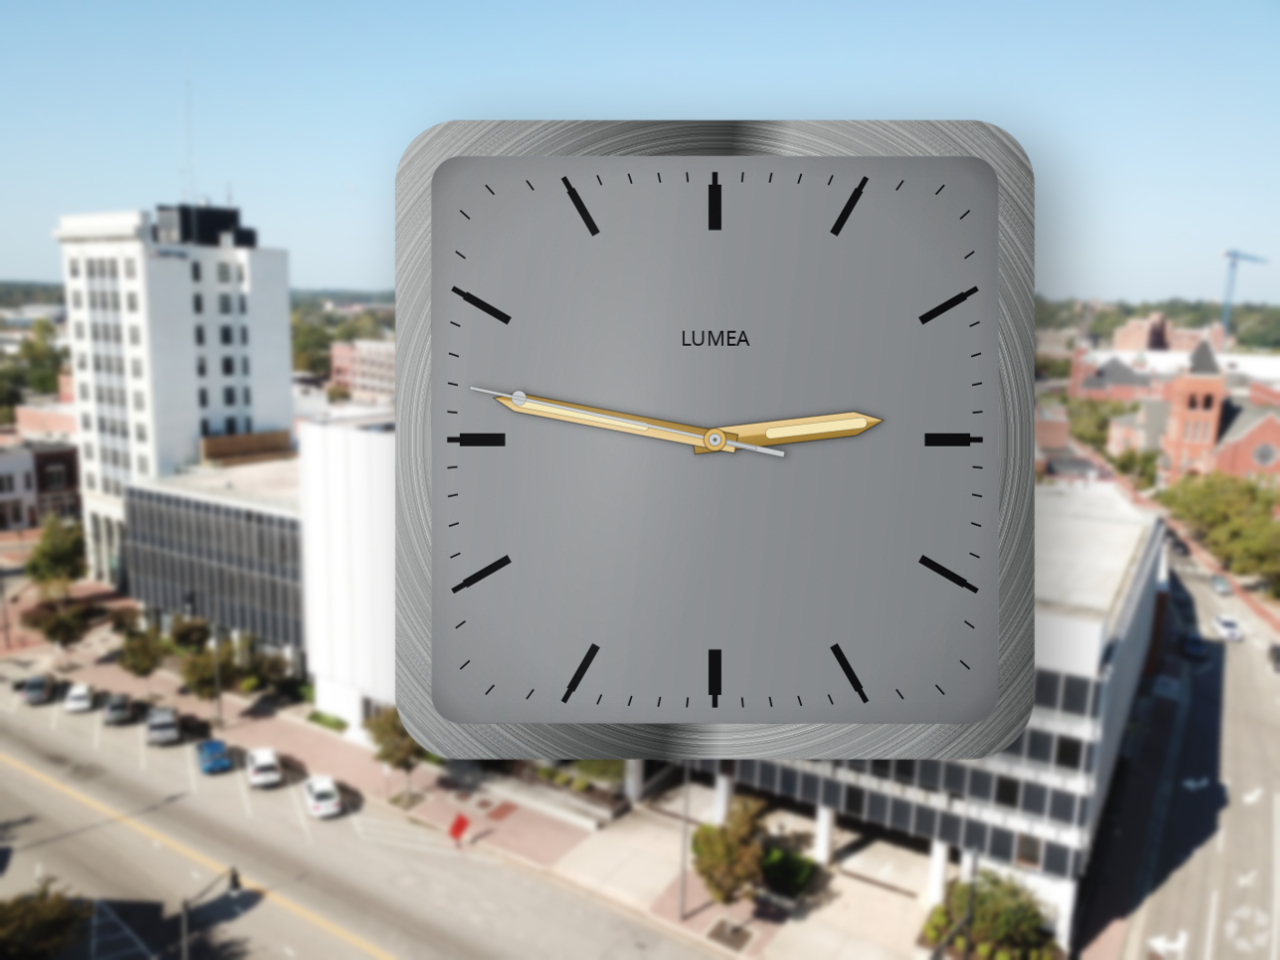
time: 2:46:47
